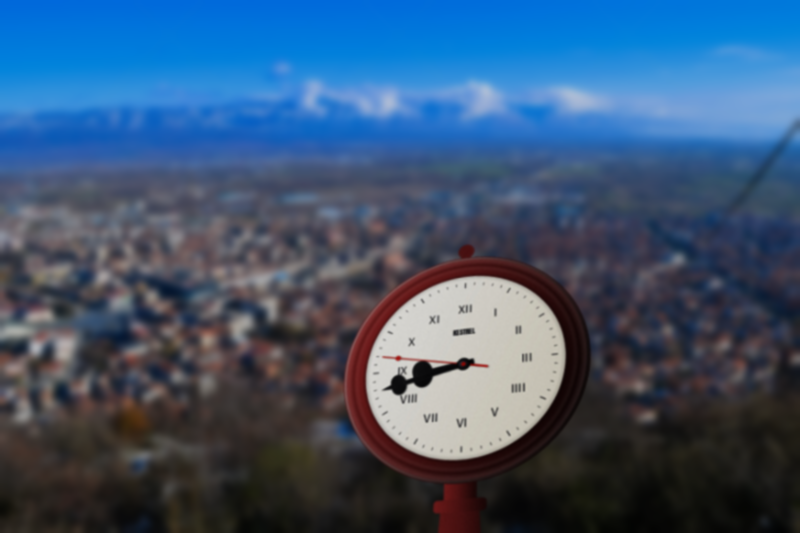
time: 8:42:47
